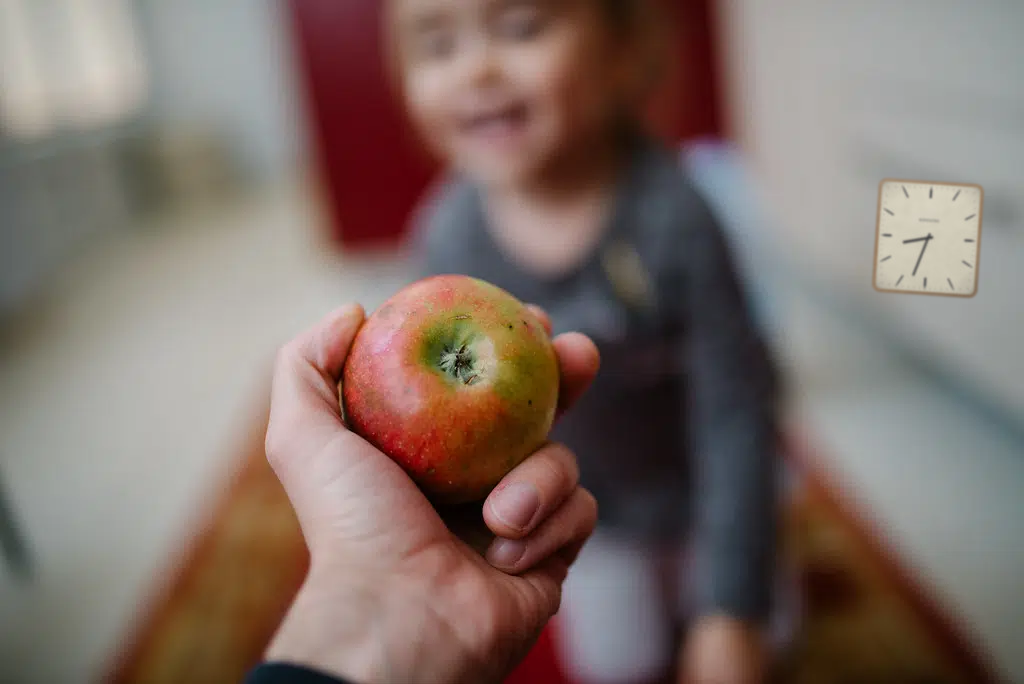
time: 8:33
